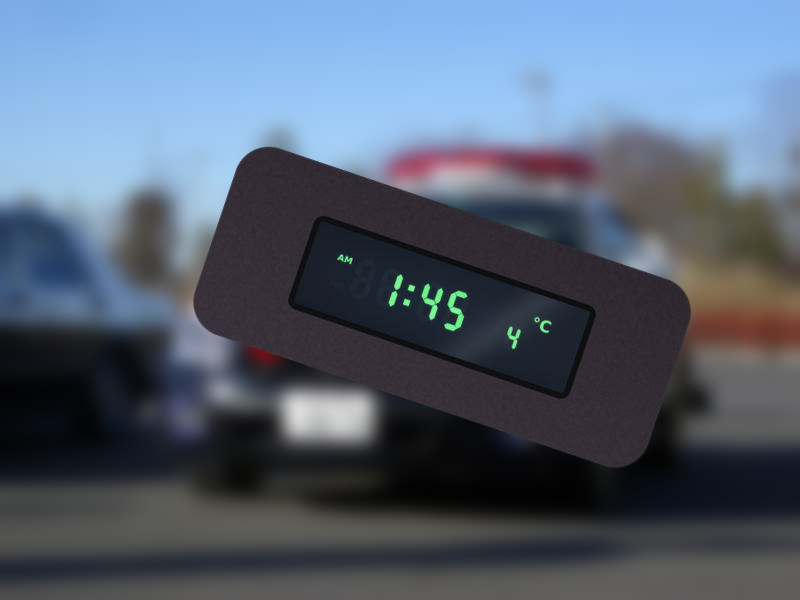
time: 1:45
